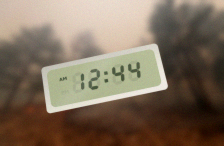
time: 12:44
